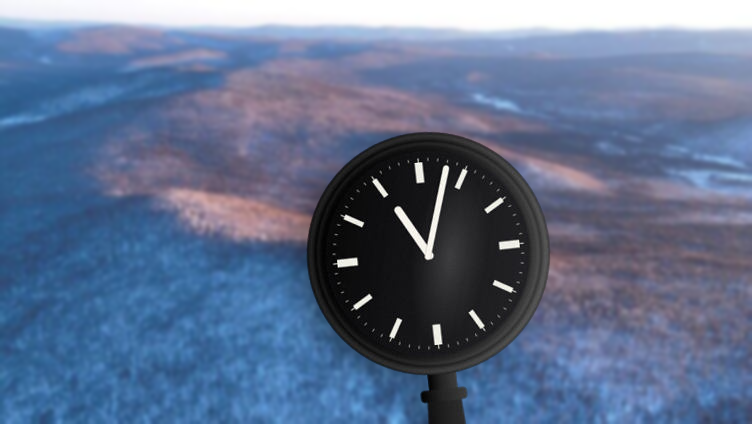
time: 11:03
